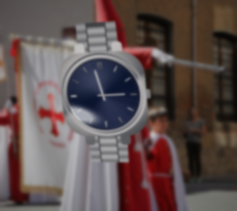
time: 2:58
